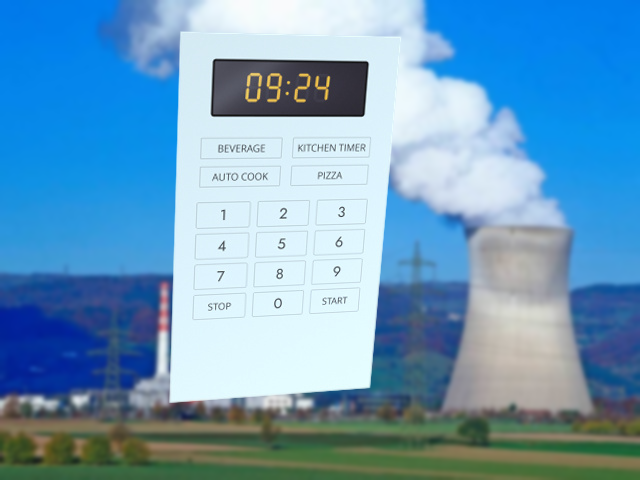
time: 9:24
